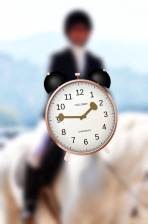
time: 1:46
